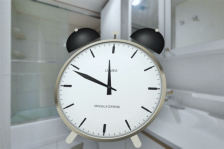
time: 11:49
